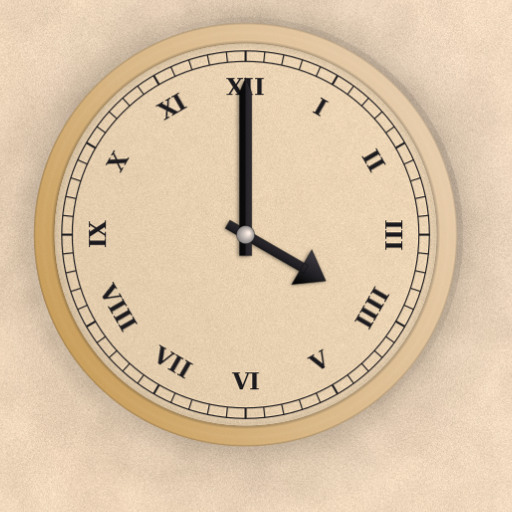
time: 4:00
